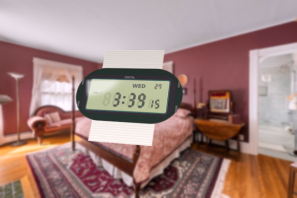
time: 3:39:15
